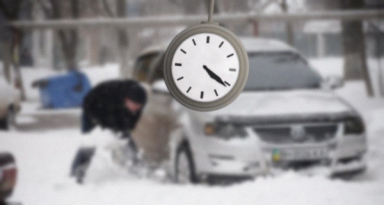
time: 4:21
